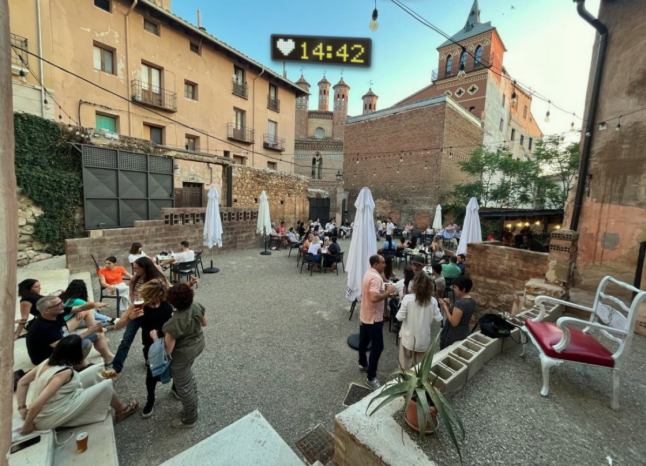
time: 14:42
